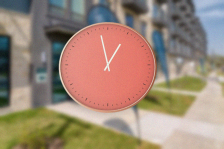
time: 12:58
